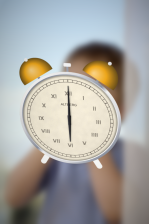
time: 6:00
